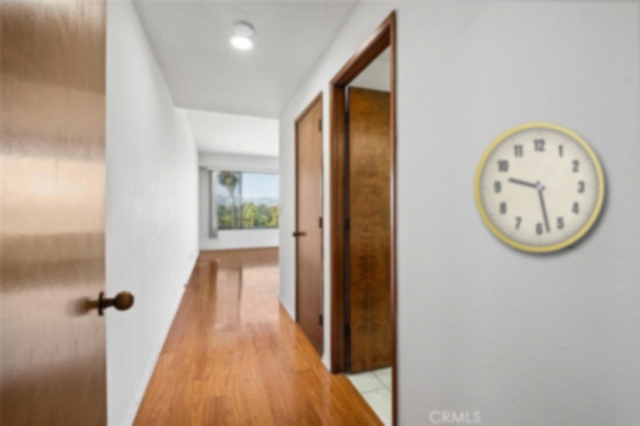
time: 9:28
